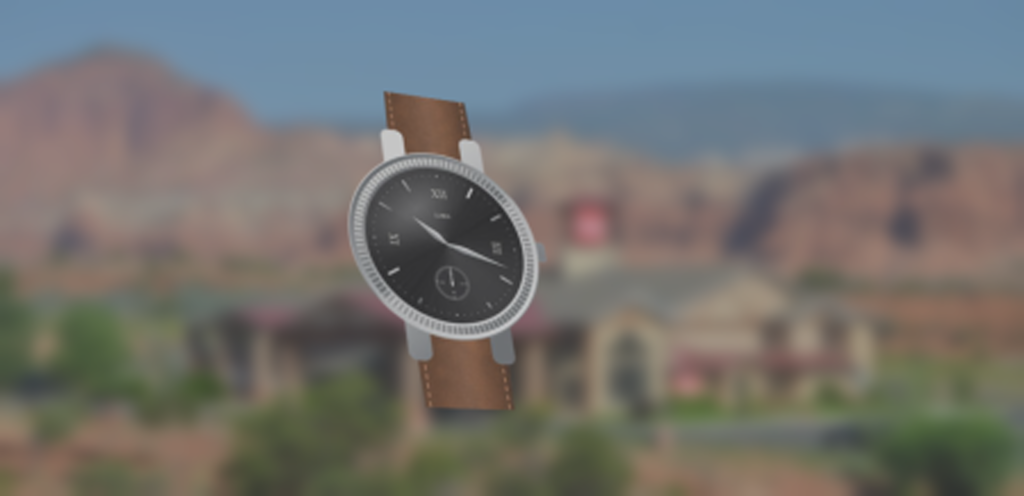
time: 10:18
